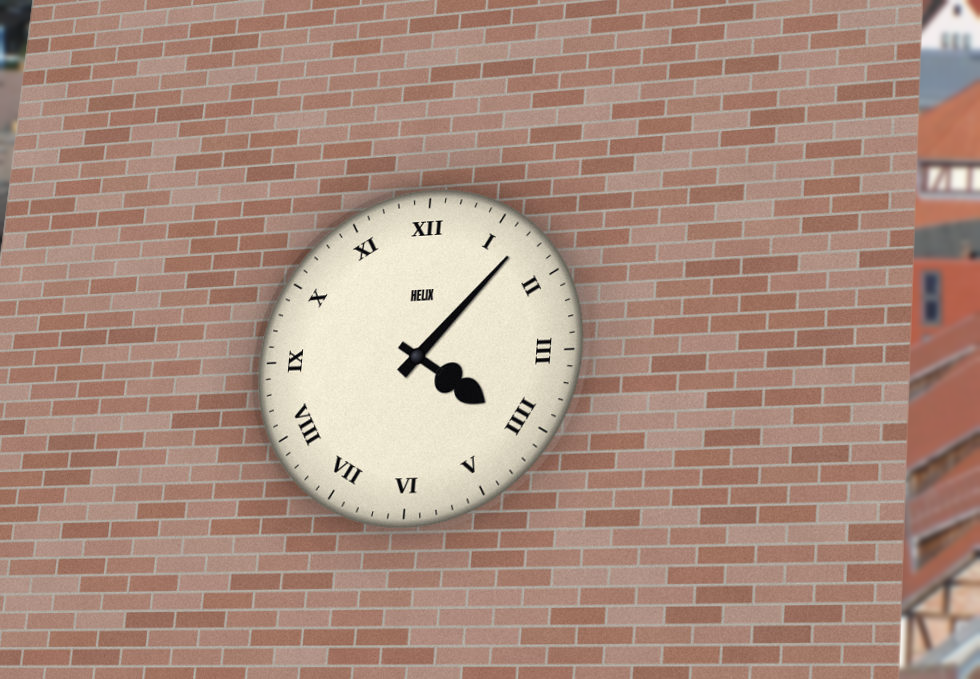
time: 4:07
